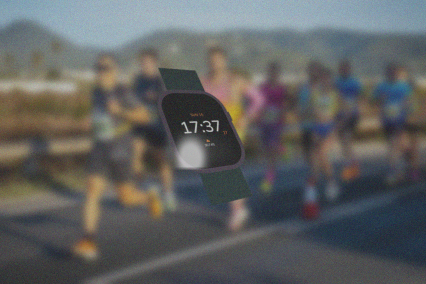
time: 17:37
